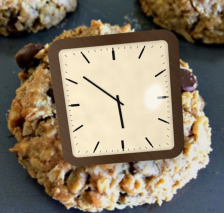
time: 5:52
